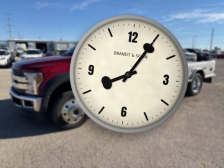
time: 8:05
